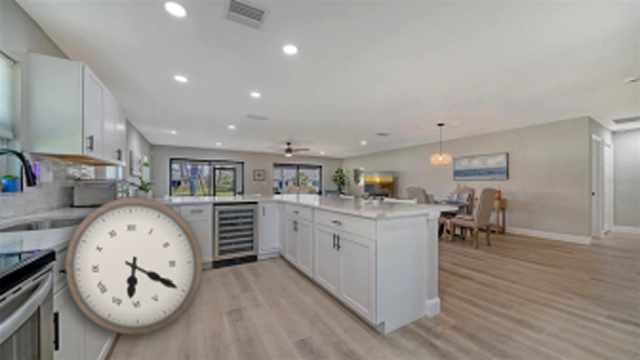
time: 6:20
